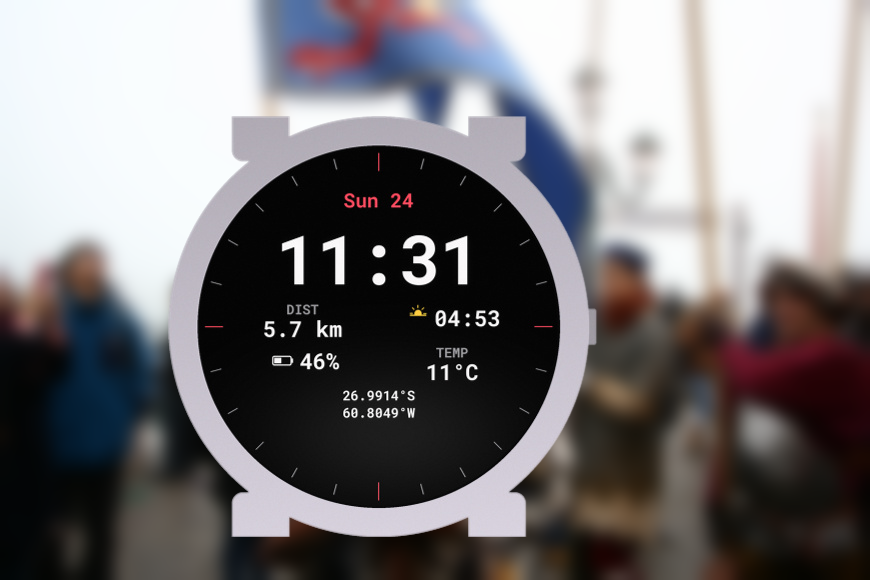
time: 11:31
